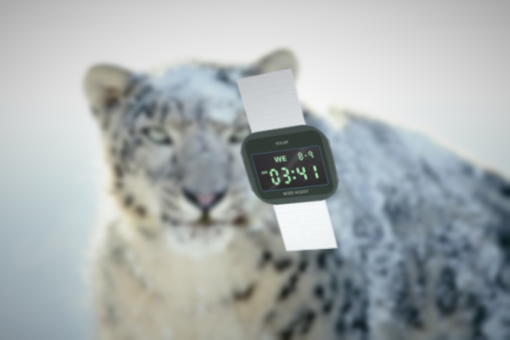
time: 3:41
